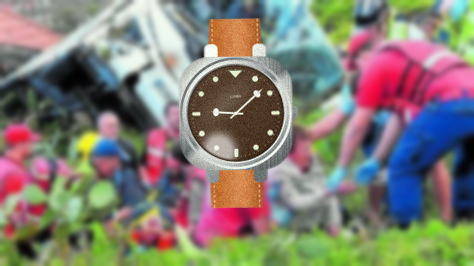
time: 9:08
